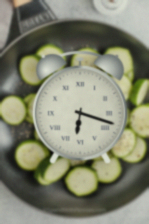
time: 6:18
